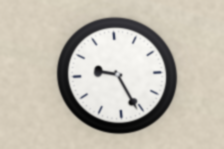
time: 9:26
